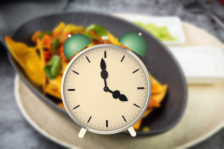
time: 3:59
